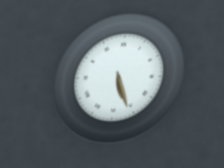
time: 5:26
